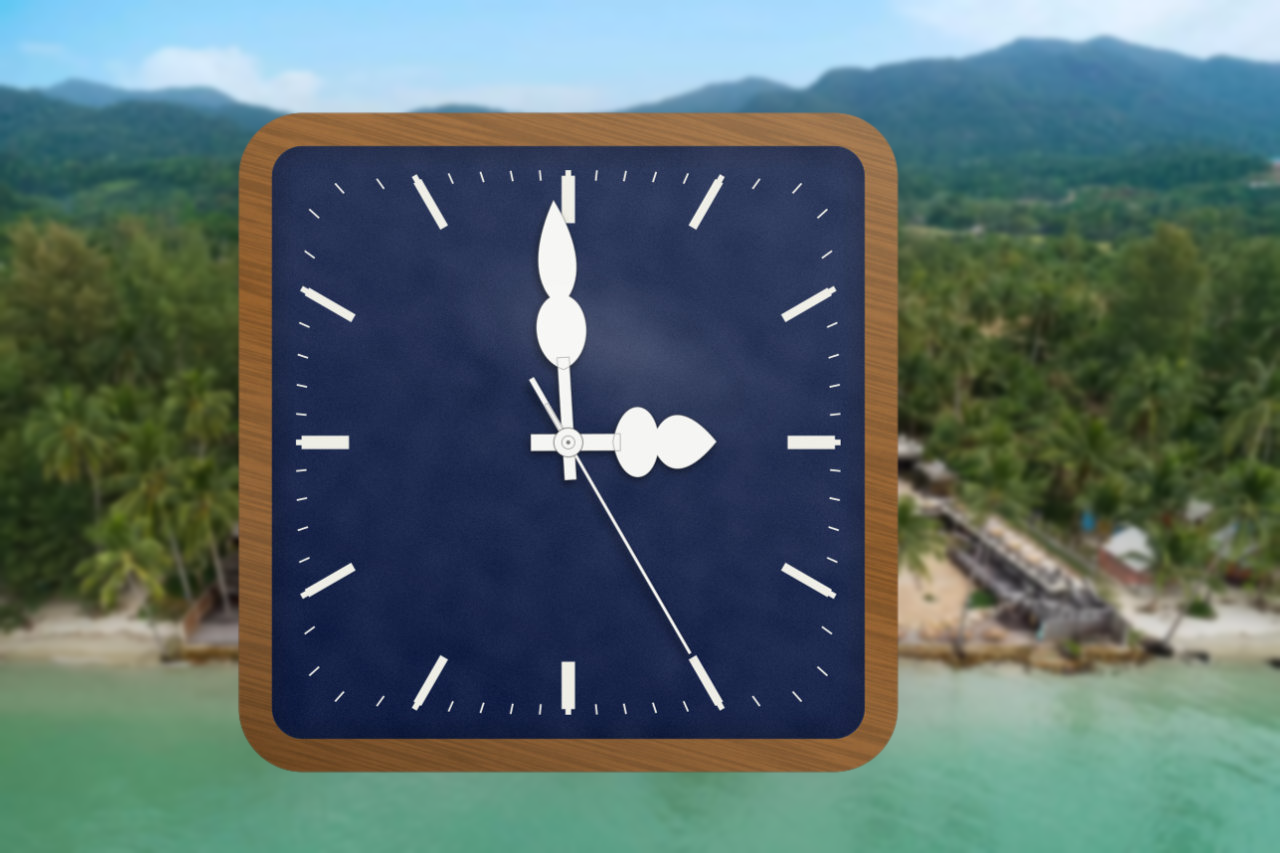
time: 2:59:25
